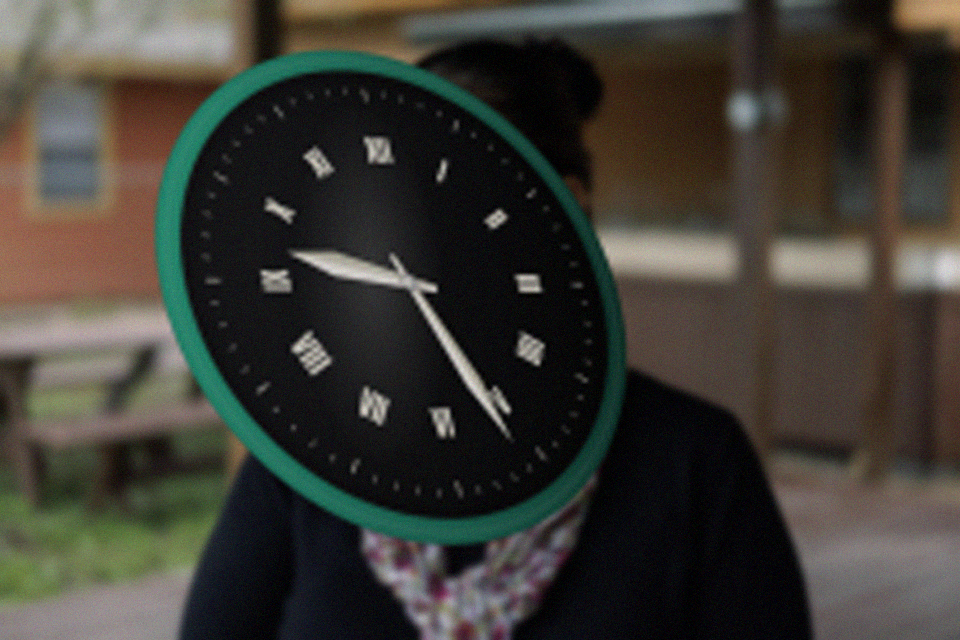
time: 9:26
